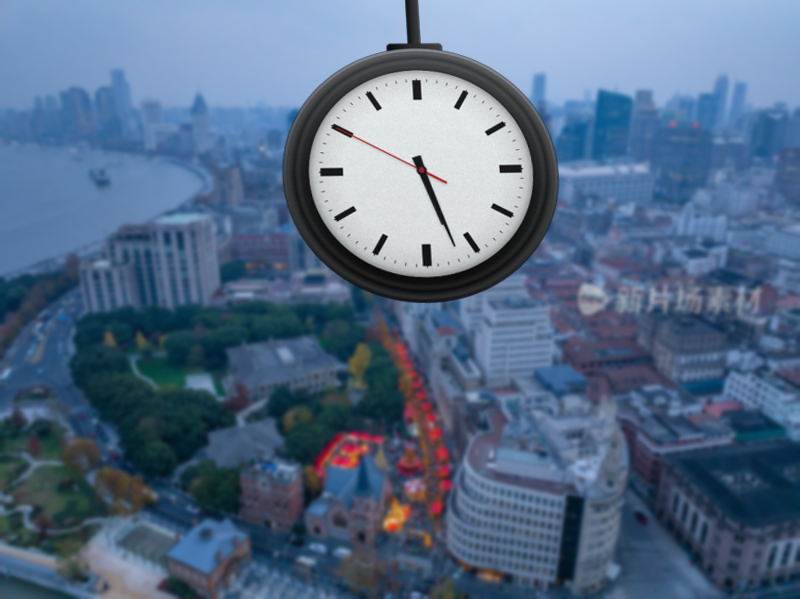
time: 5:26:50
